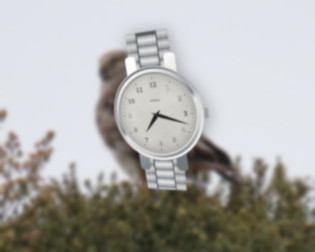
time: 7:18
